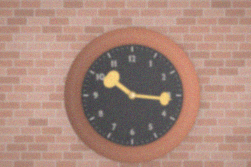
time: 10:16
